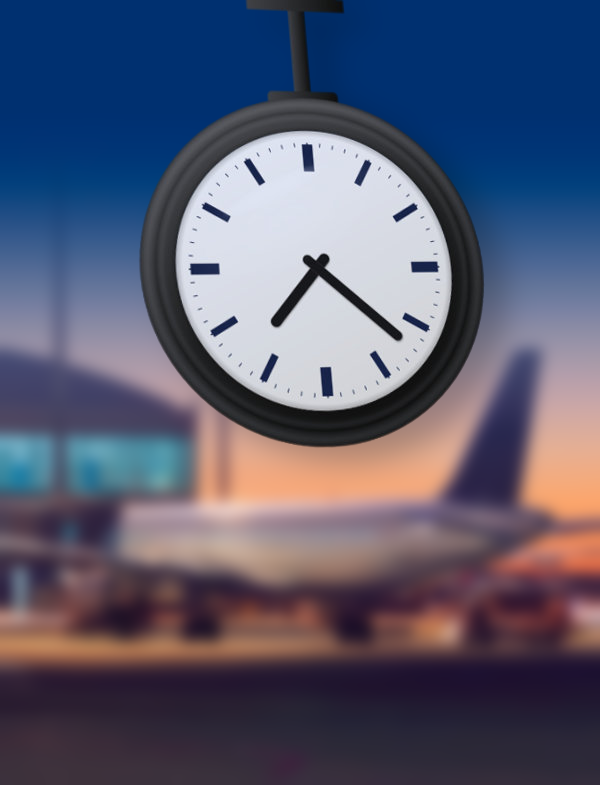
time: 7:22
